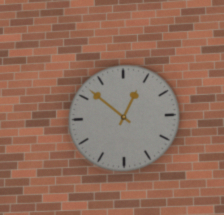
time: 12:52
